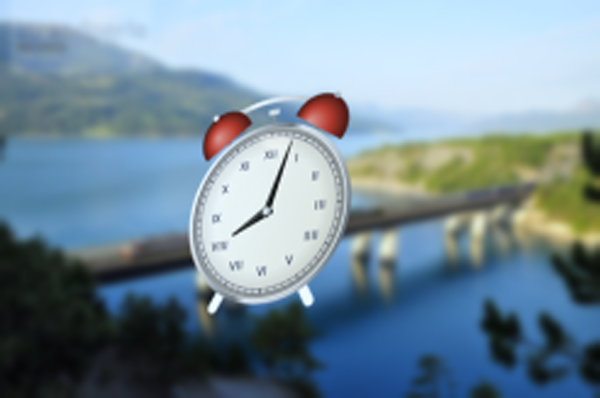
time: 8:03
